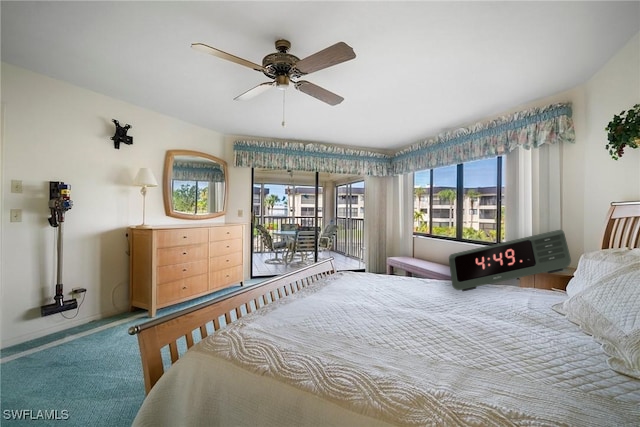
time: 4:49
